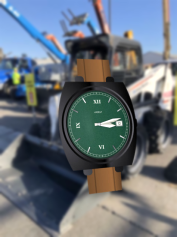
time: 3:13
